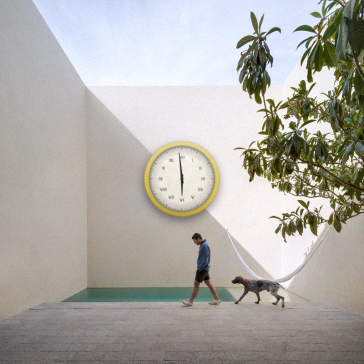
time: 5:59
